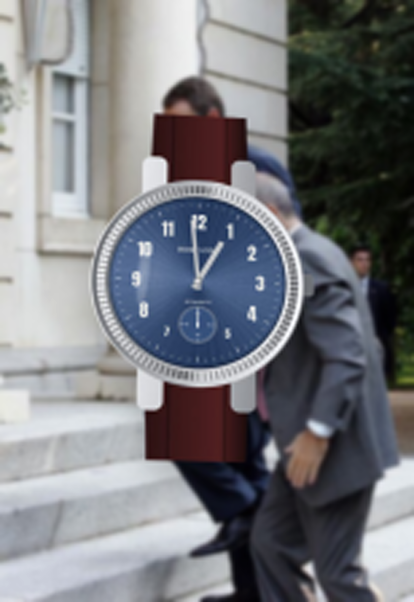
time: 12:59
